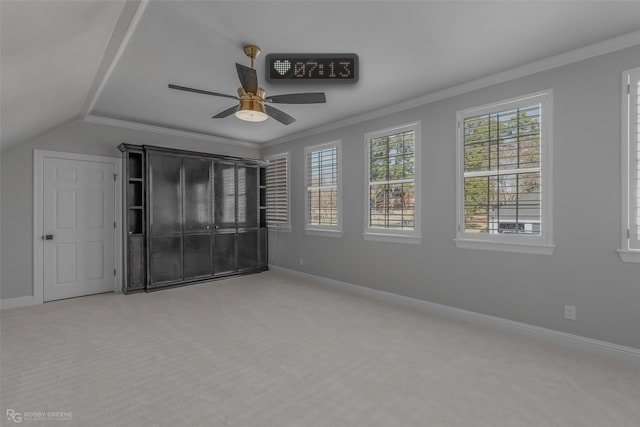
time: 7:13
